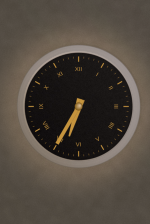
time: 6:35
